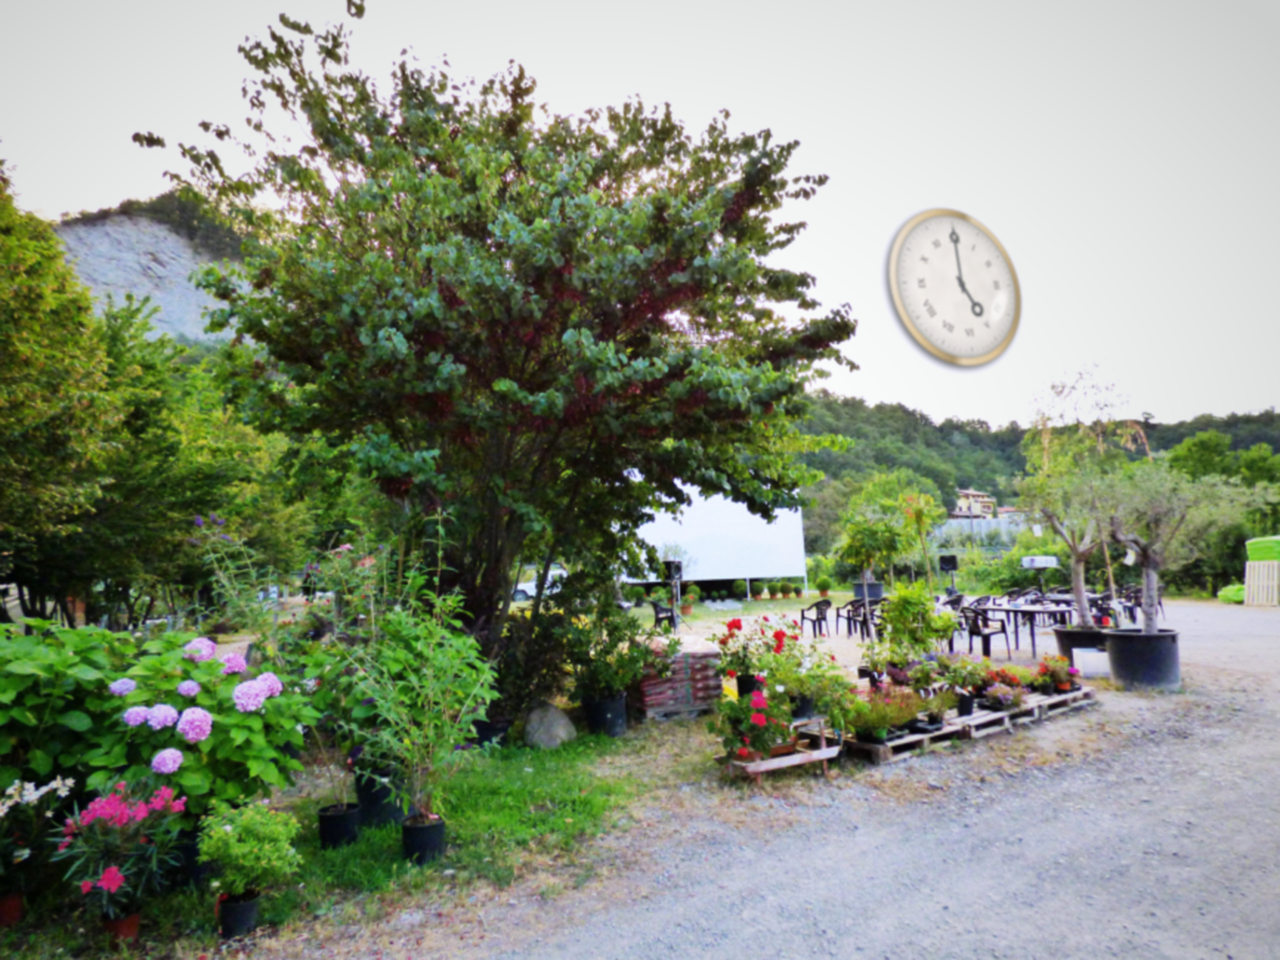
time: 5:00
